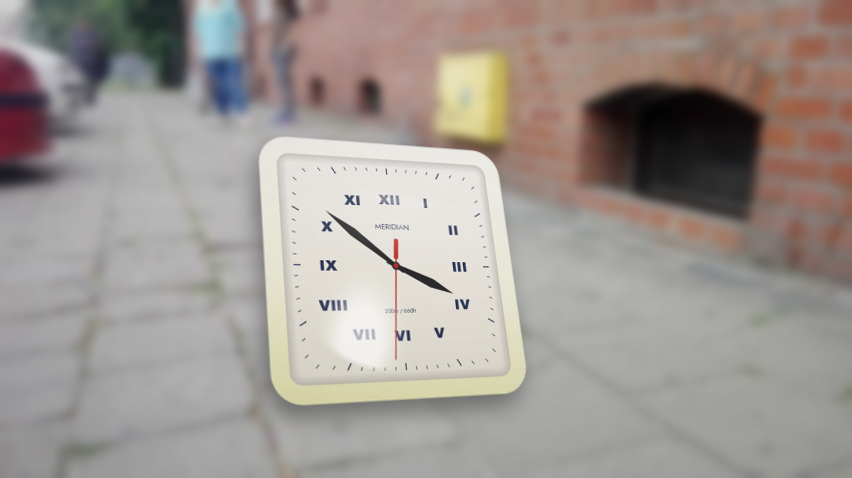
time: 3:51:31
